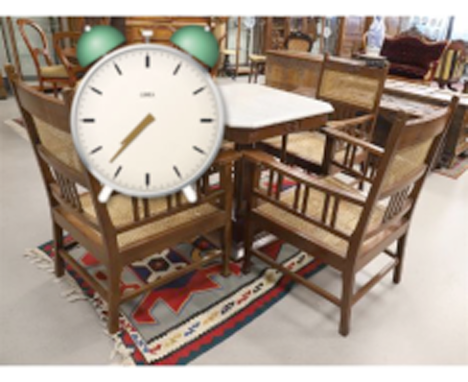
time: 7:37
